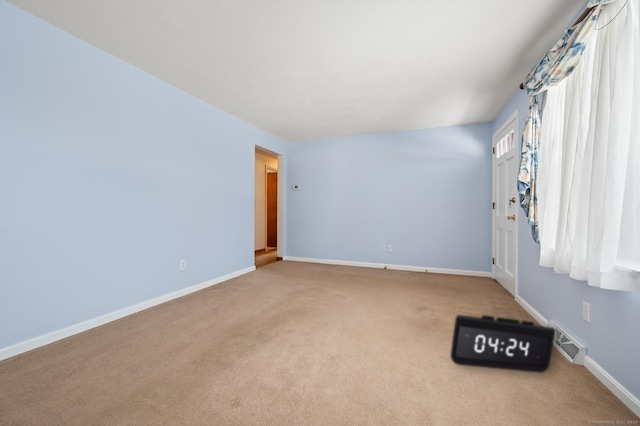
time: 4:24
